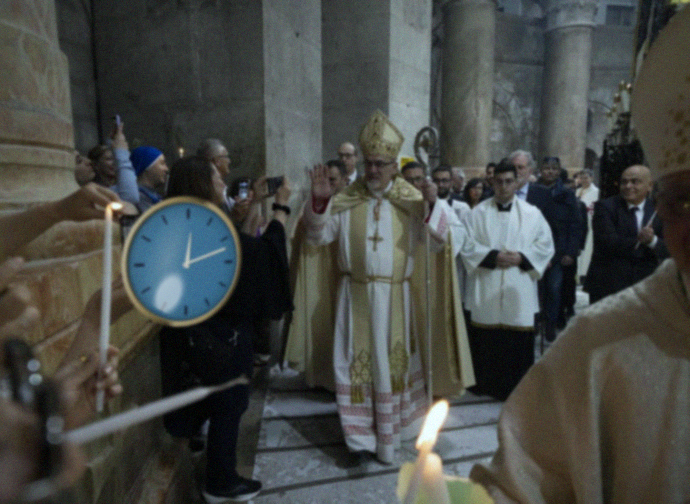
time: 12:12
